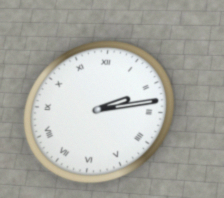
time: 2:13
